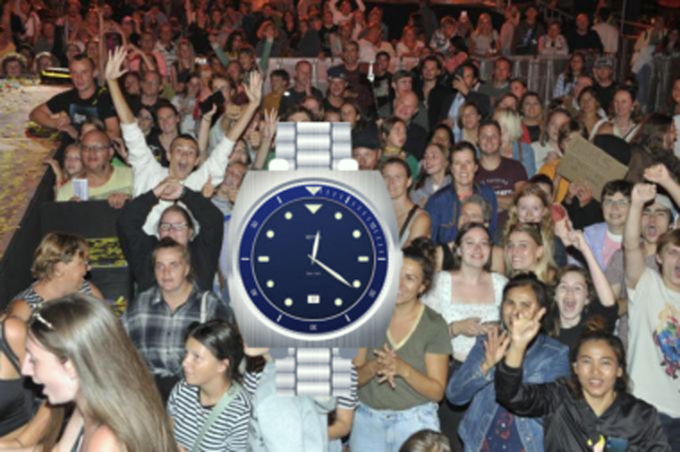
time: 12:21
